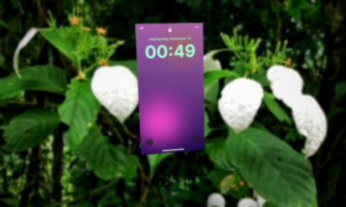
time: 0:49
